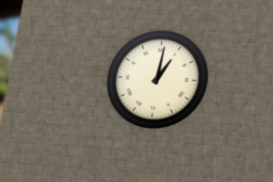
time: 1:01
